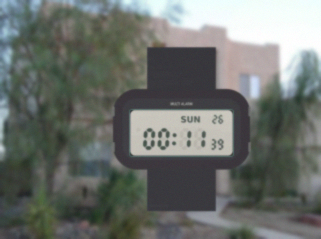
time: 0:11:39
